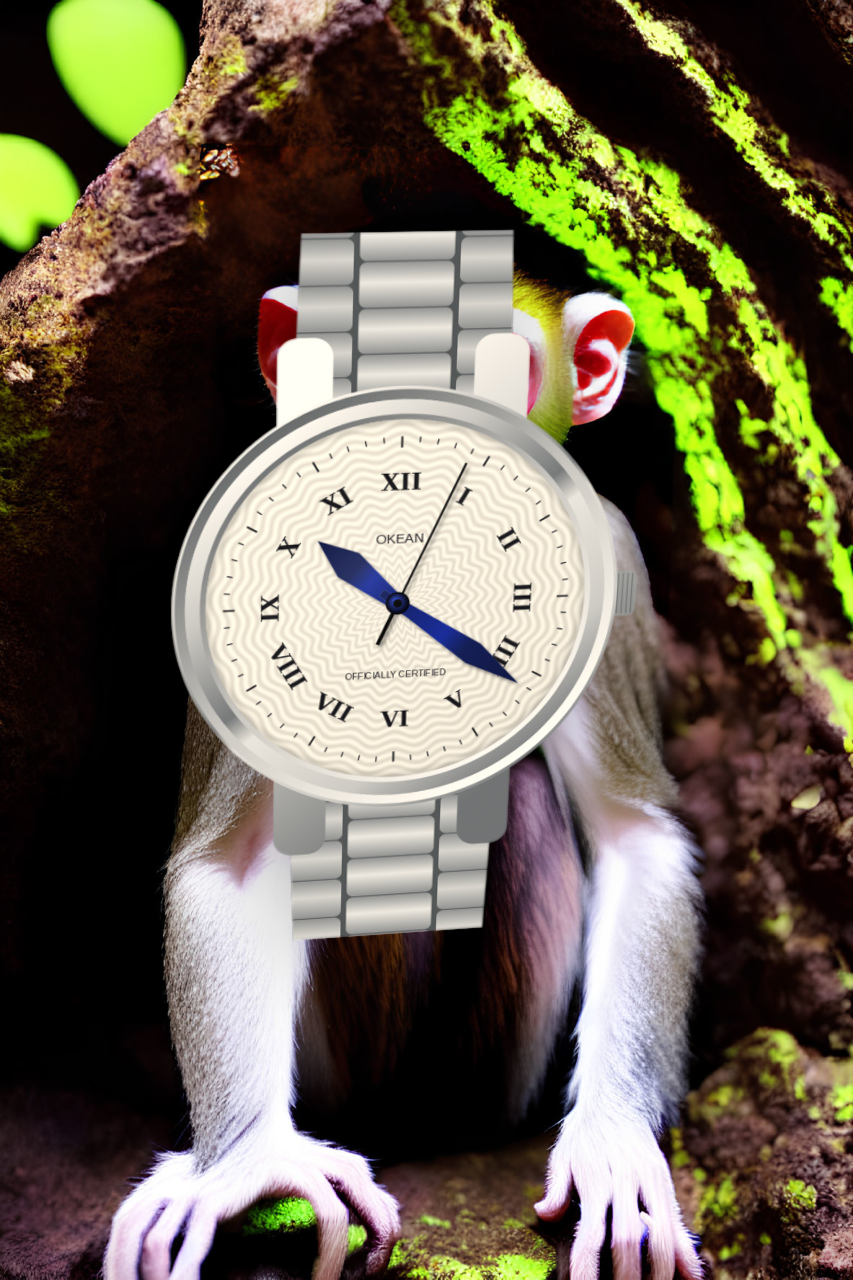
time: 10:21:04
